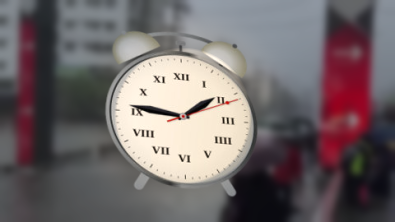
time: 1:46:11
